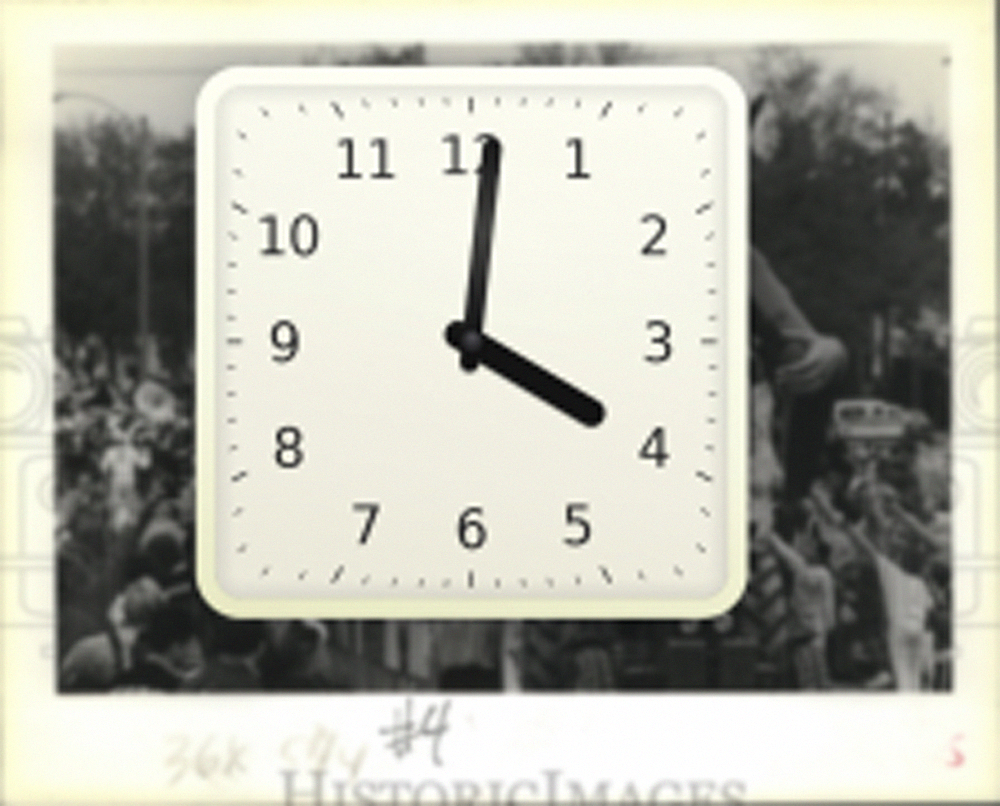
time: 4:01
